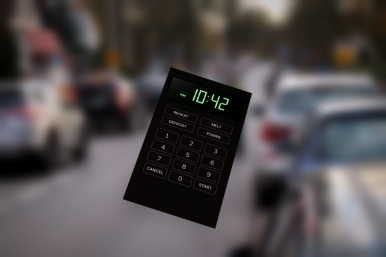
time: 10:42
